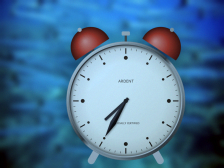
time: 7:35
